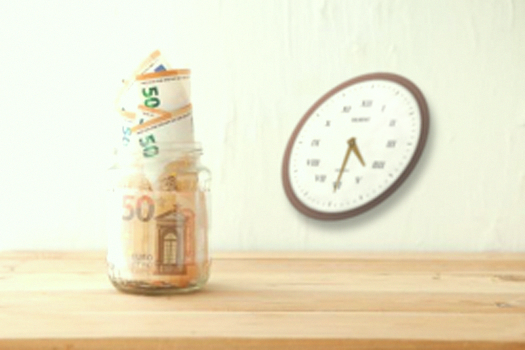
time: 4:30
